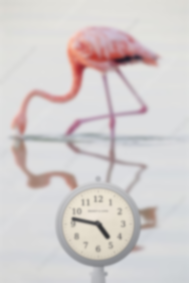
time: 4:47
